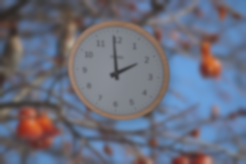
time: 1:59
